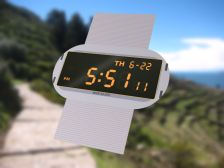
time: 5:51:11
